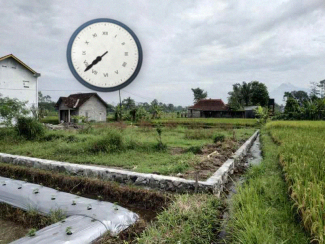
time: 7:38
